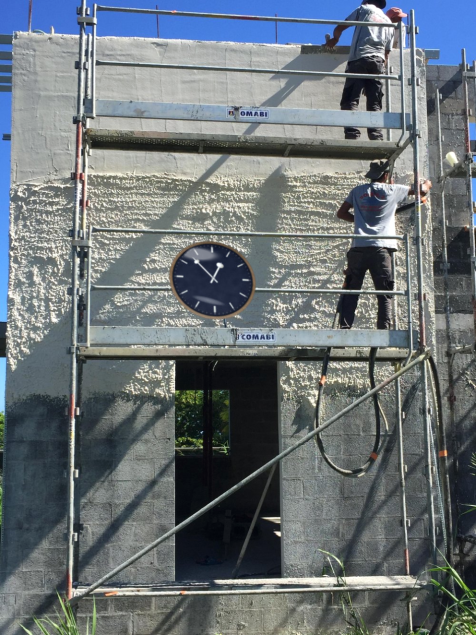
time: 12:53
